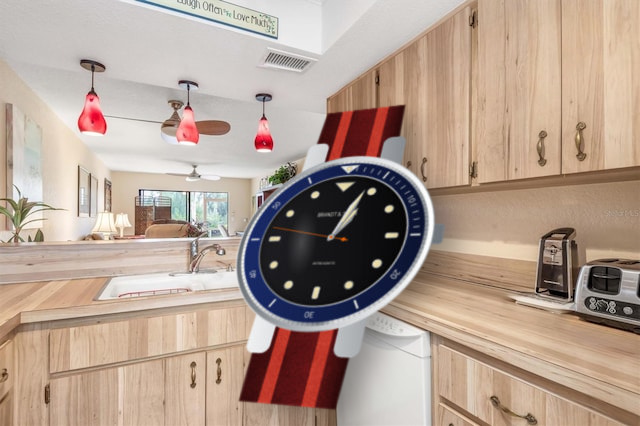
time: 1:03:47
